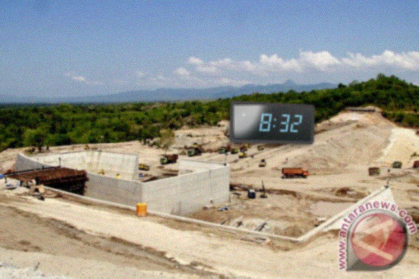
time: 8:32
